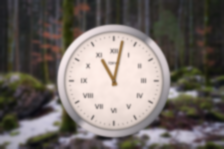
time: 11:02
